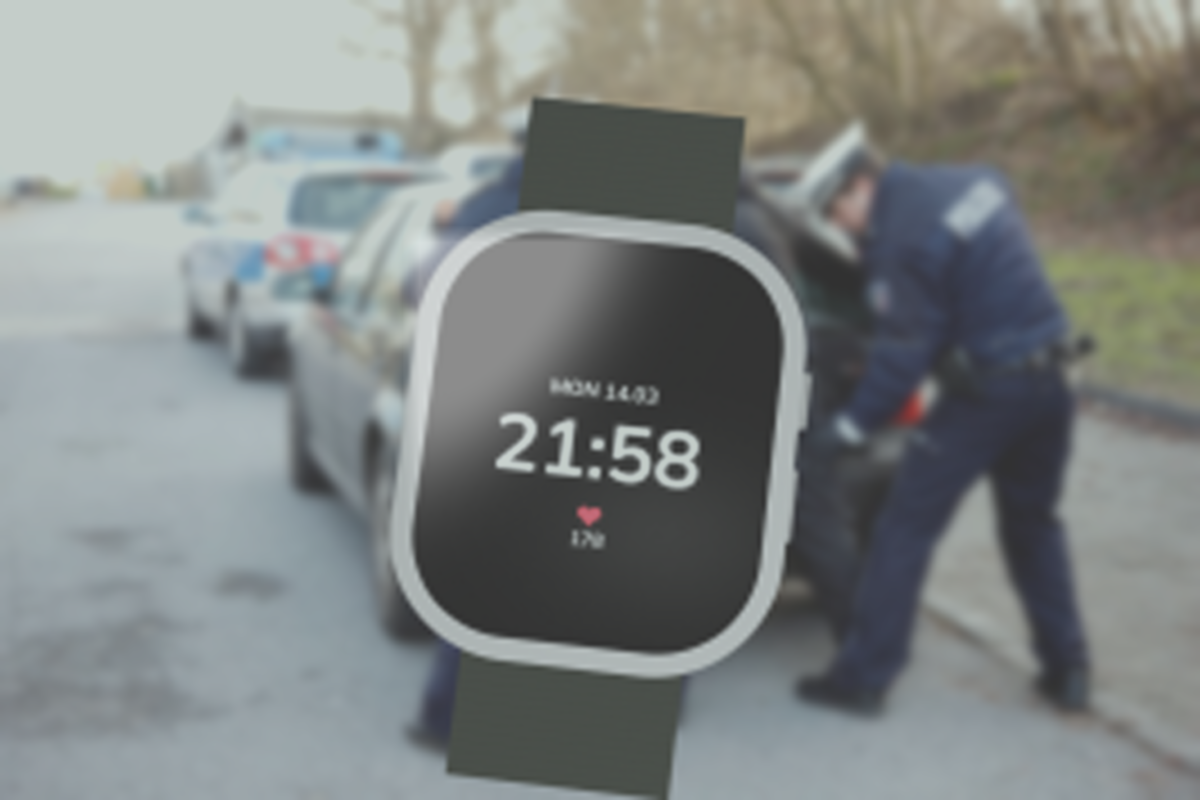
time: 21:58
